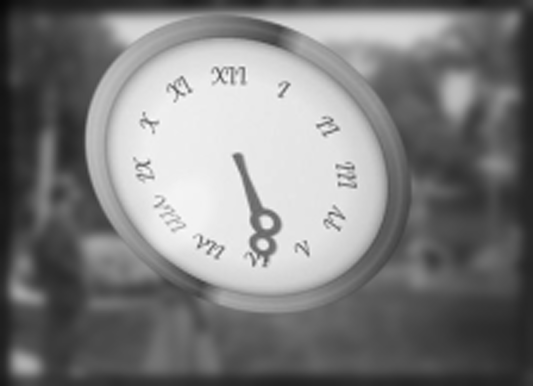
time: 5:29
